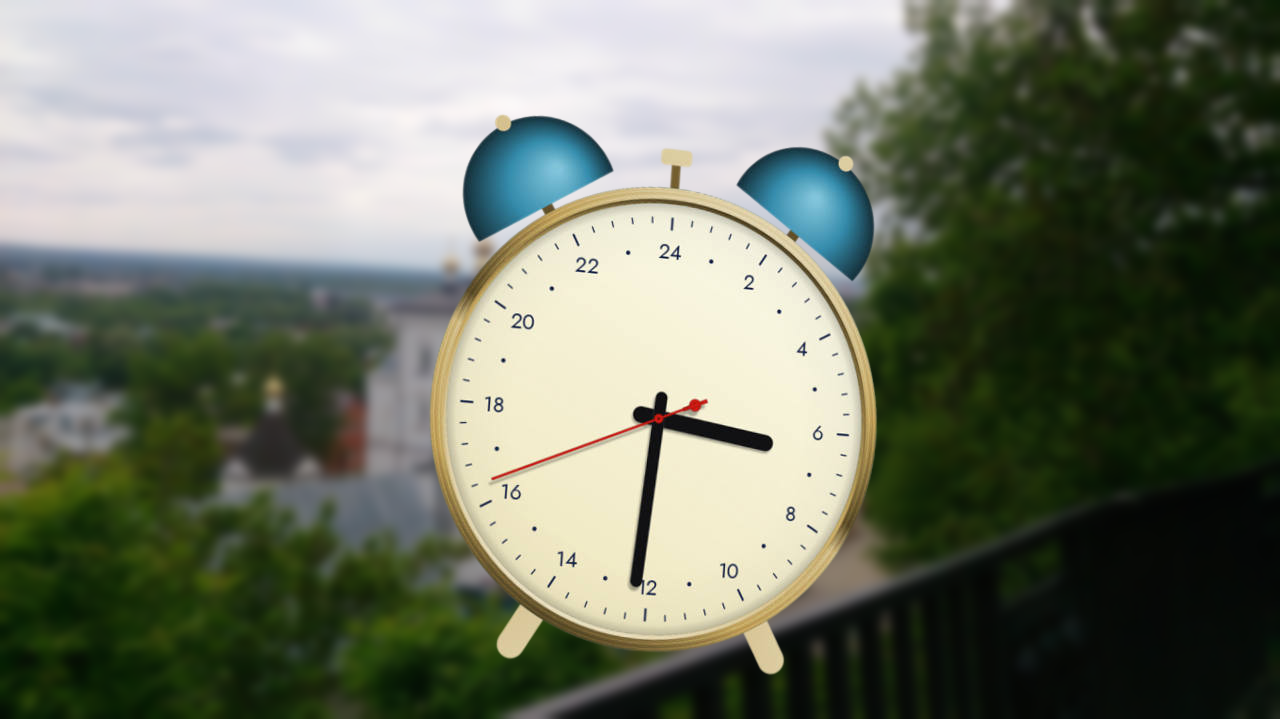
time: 6:30:41
